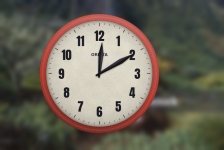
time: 12:10
